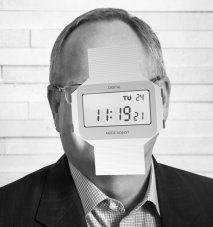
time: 11:19:21
